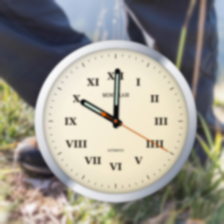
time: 10:00:20
